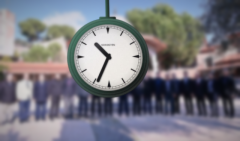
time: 10:34
